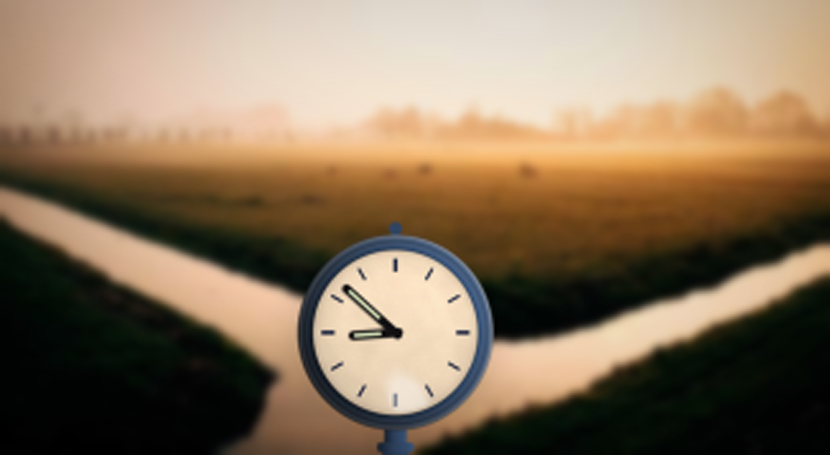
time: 8:52
